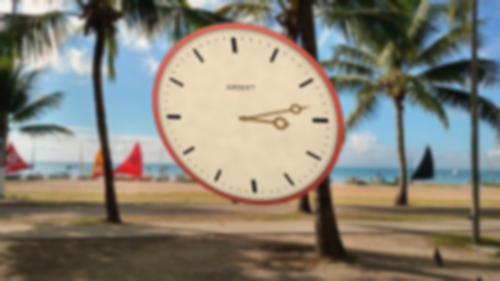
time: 3:13
